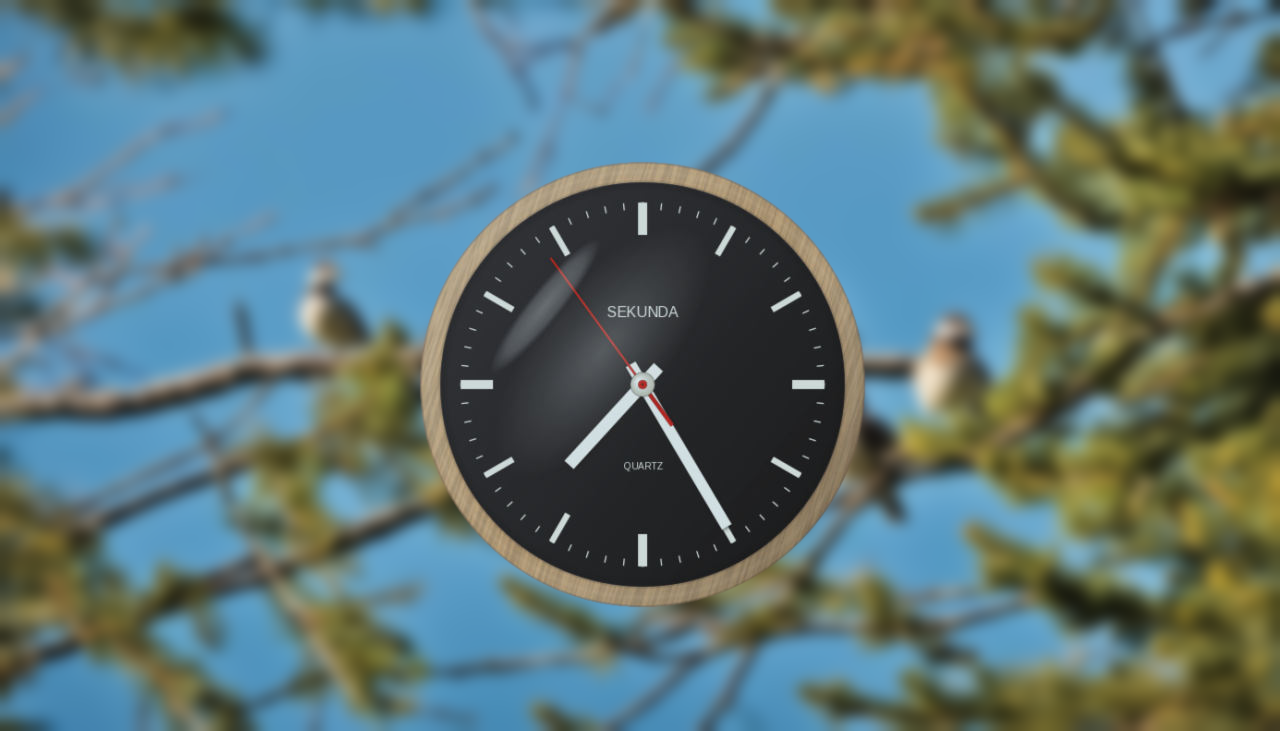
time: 7:24:54
